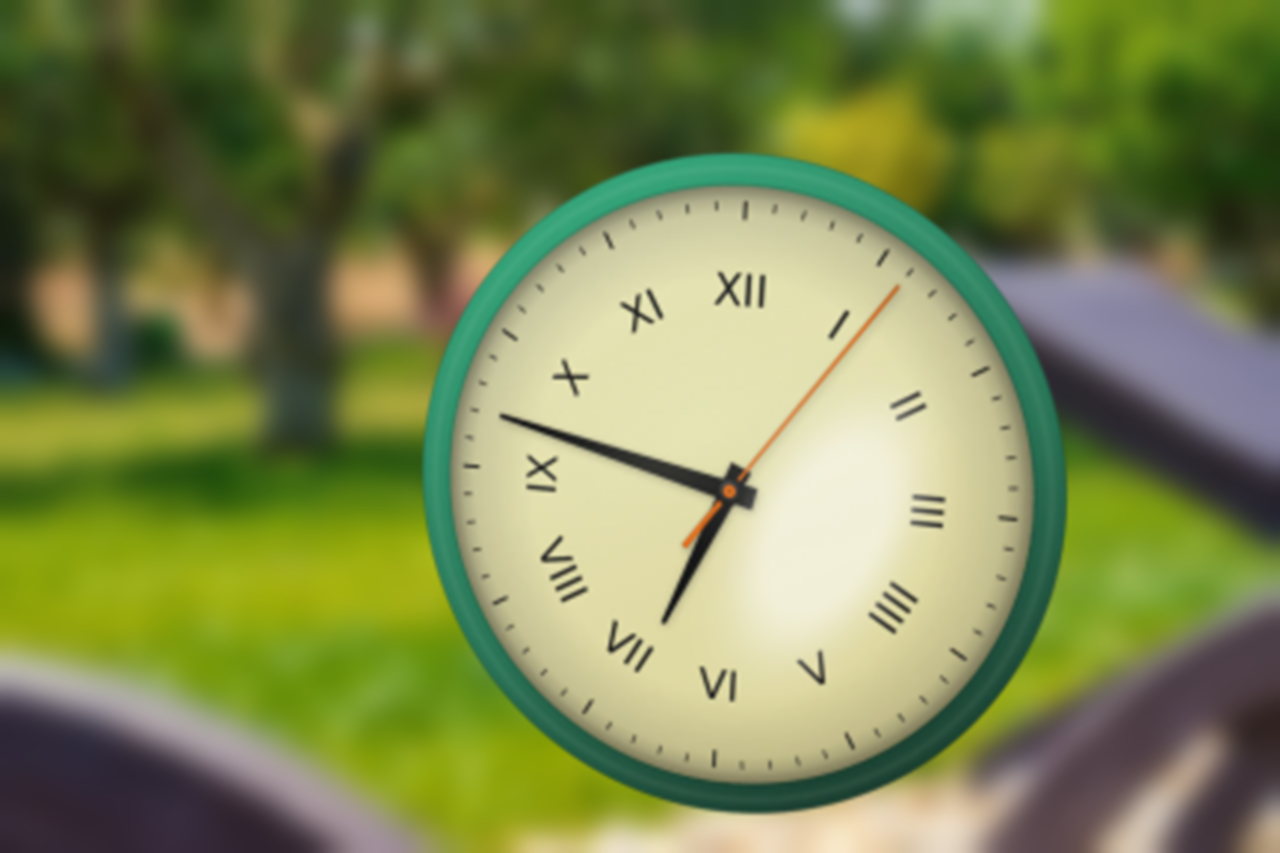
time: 6:47:06
